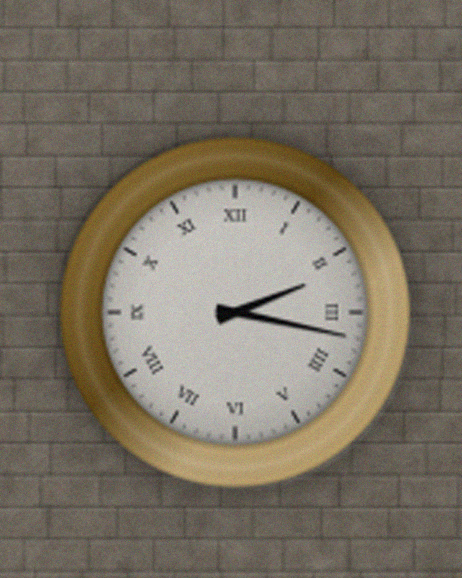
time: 2:17
